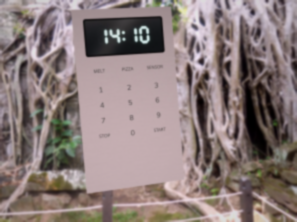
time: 14:10
